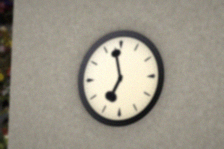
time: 6:58
